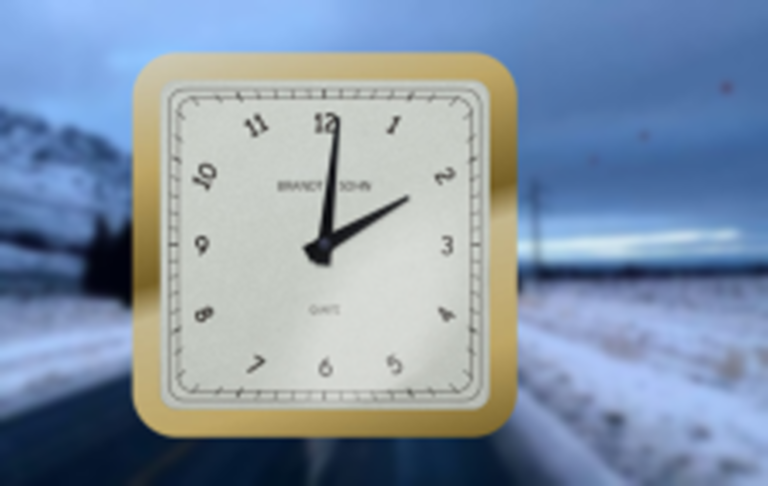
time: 2:01
